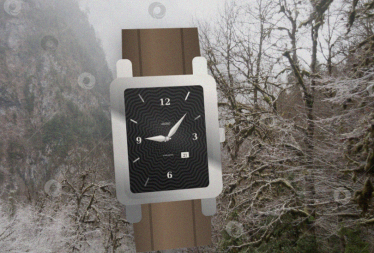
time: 9:07
